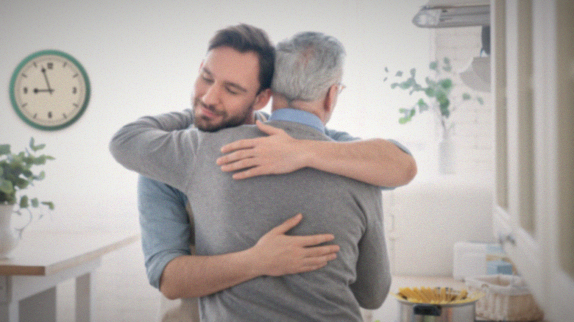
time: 8:57
